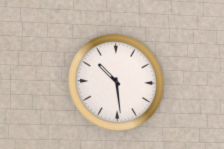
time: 10:29
